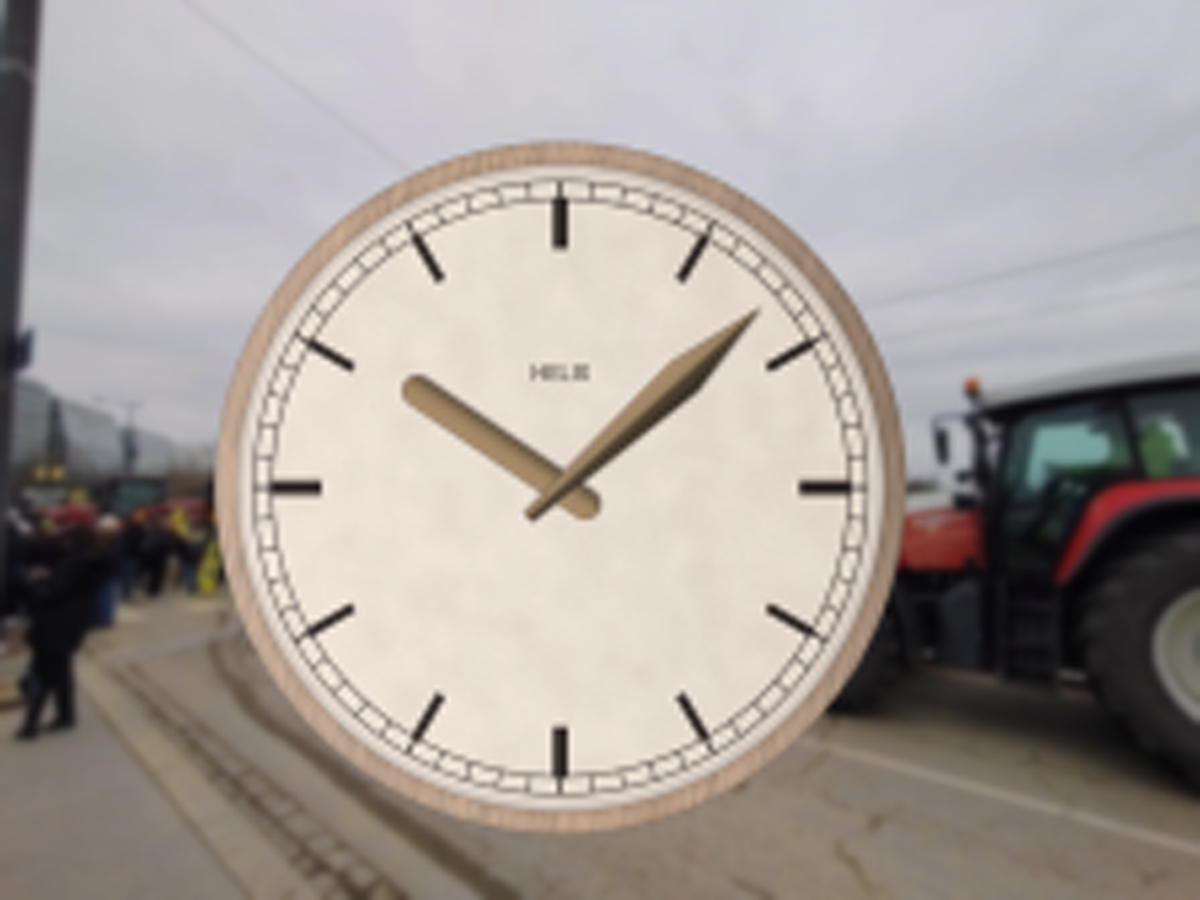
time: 10:08
